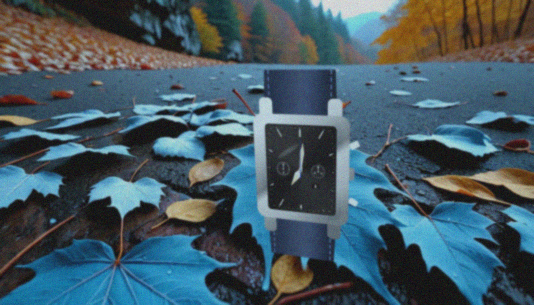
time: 7:01
